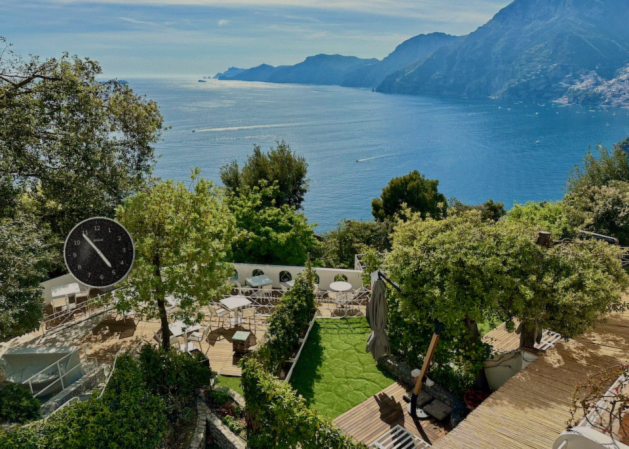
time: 4:54
